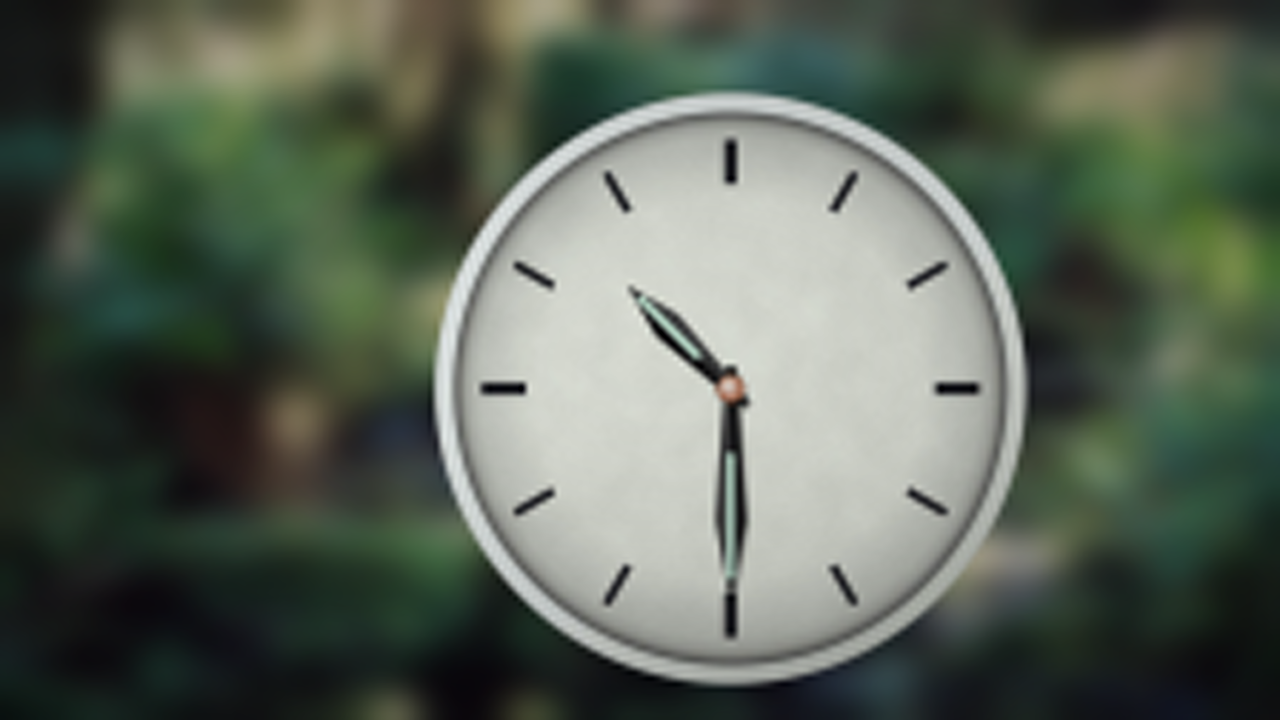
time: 10:30
